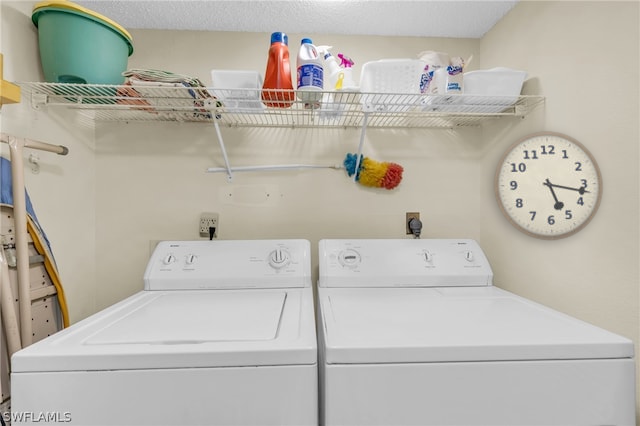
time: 5:17
